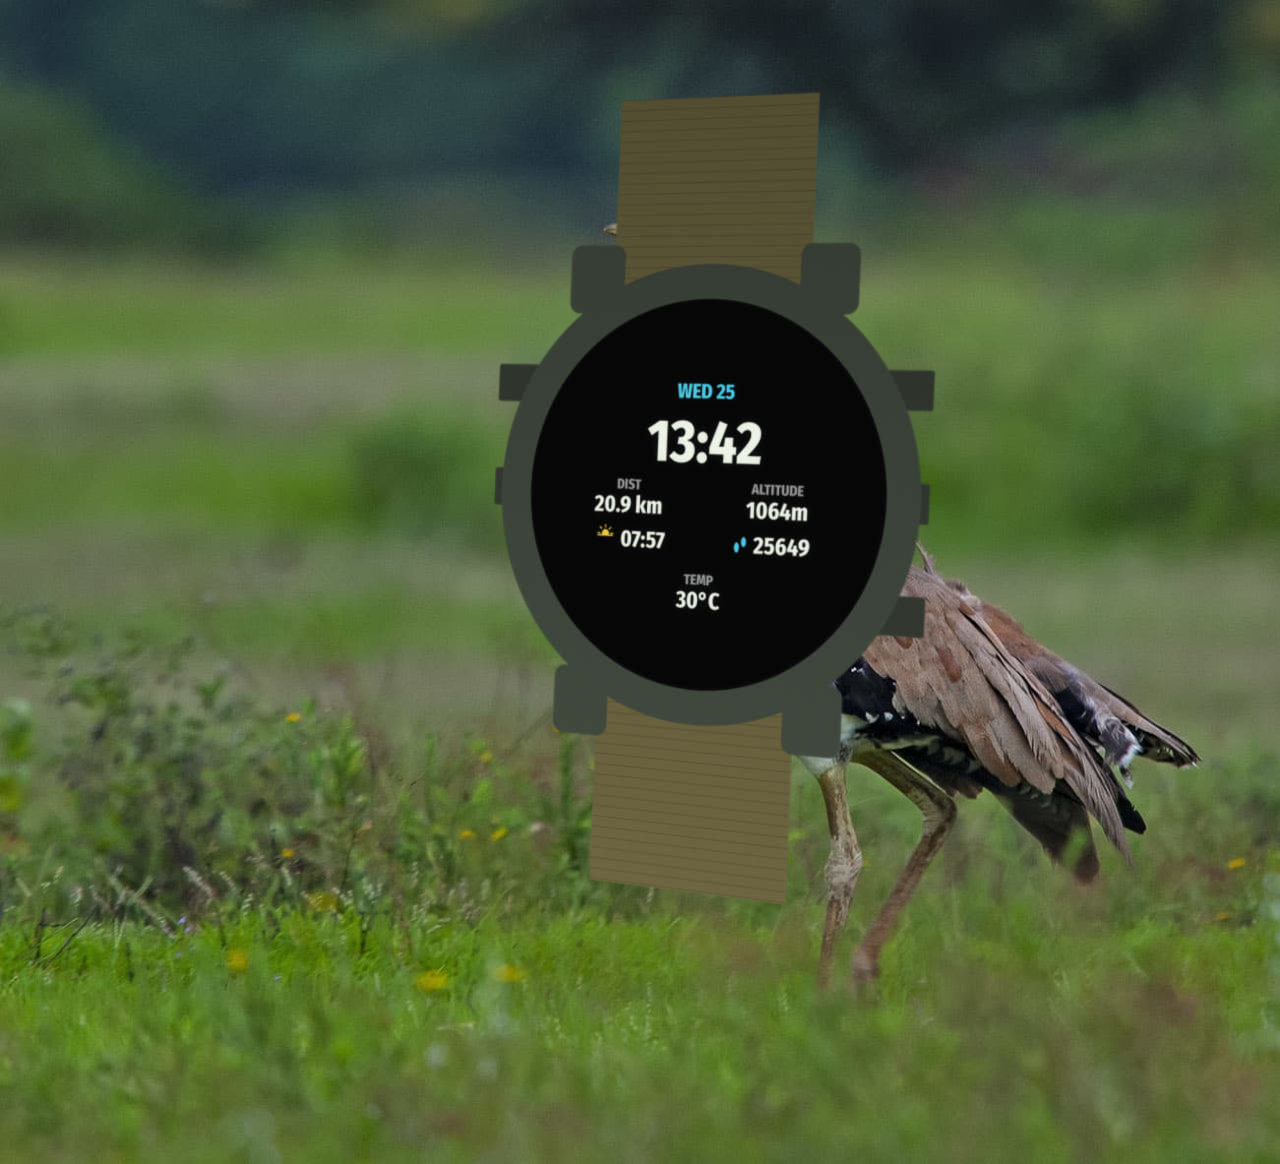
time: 13:42
